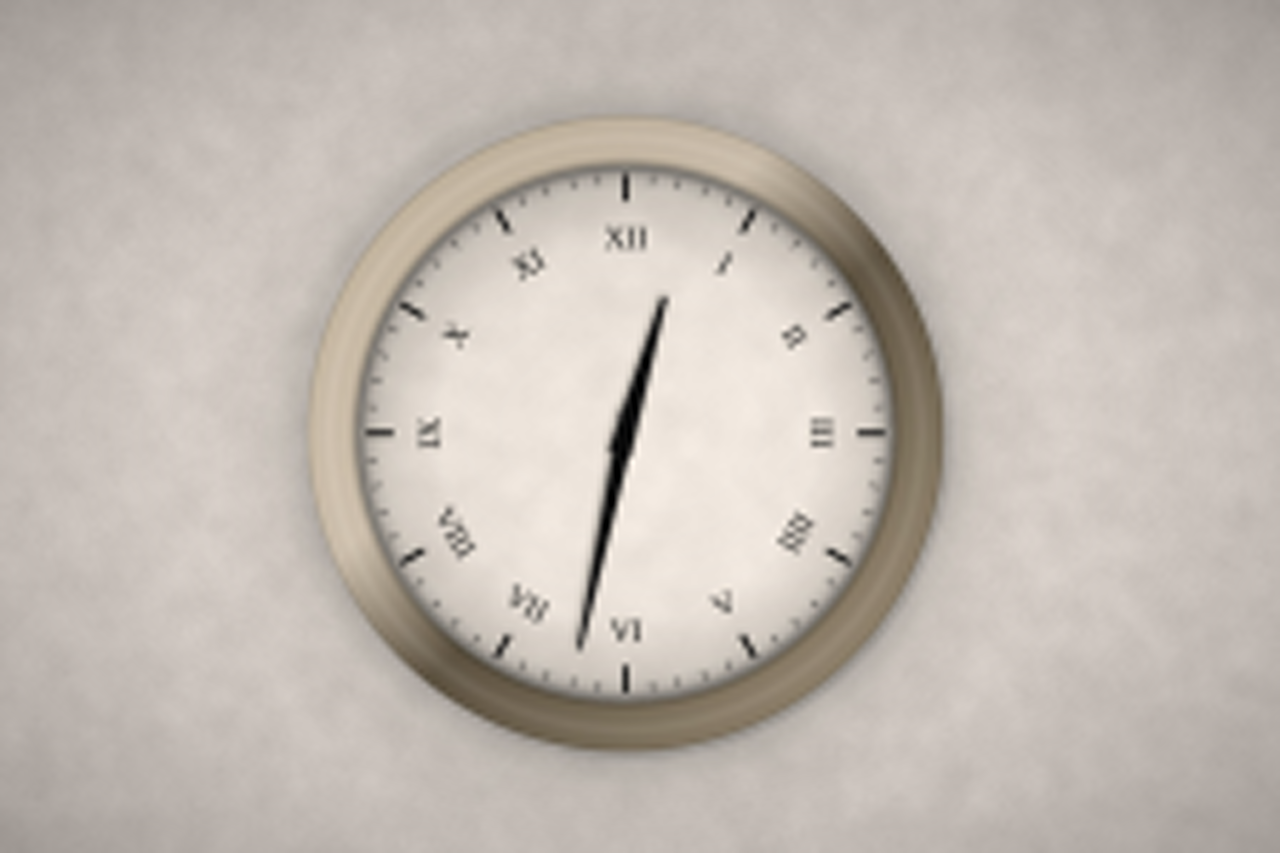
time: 12:32
